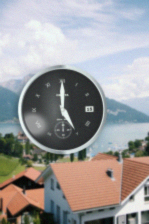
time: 5:00
